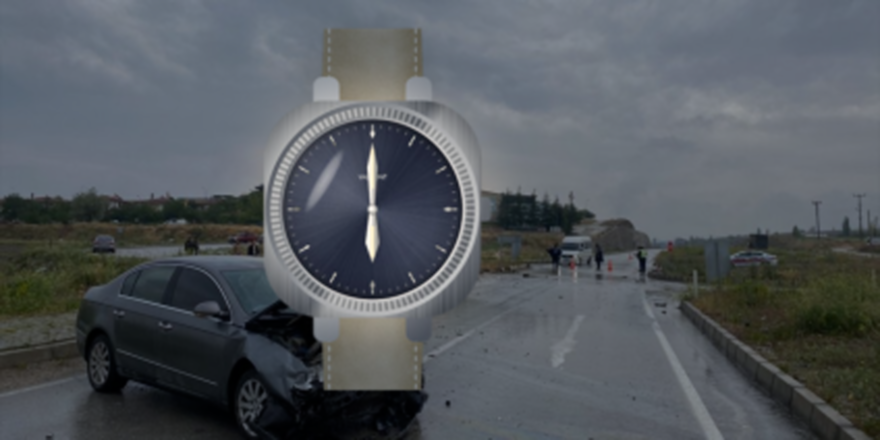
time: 6:00
